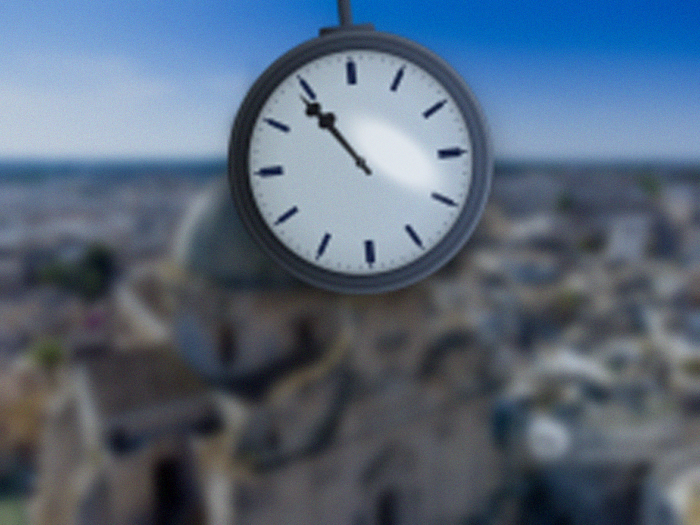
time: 10:54
